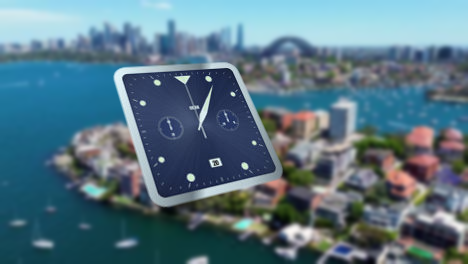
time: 1:06
